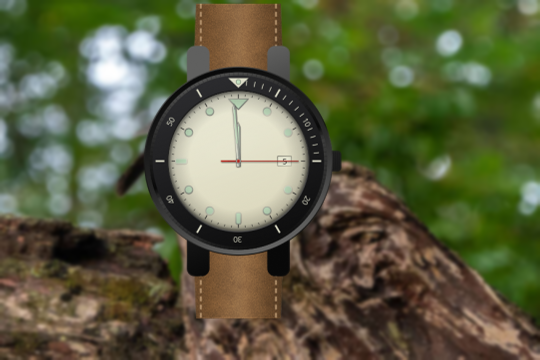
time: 11:59:15
